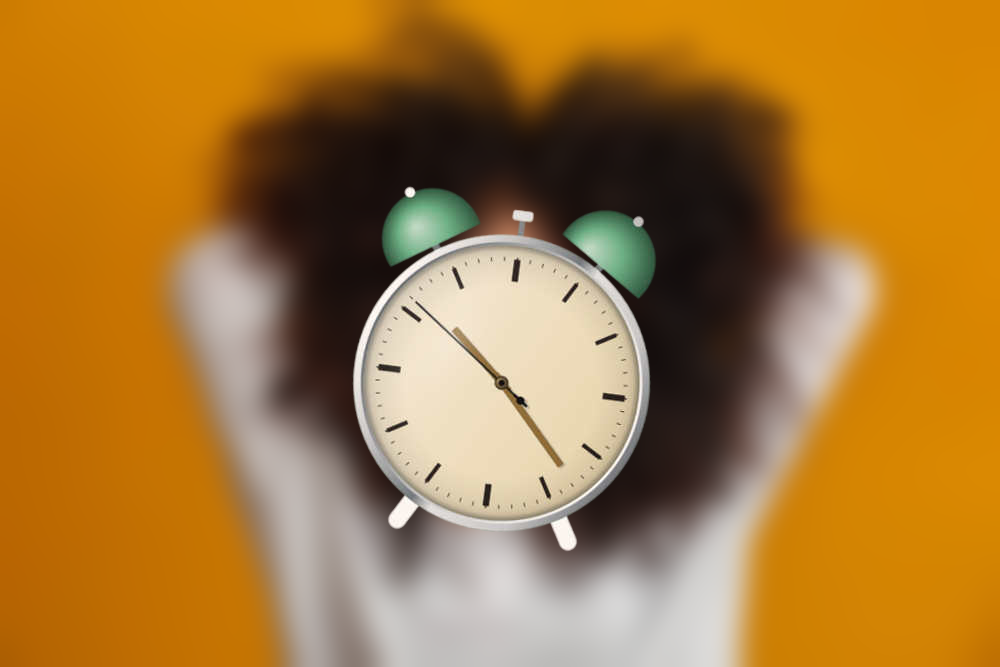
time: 10:22:51
